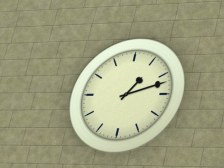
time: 1:12
